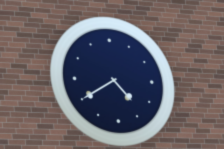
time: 4:40
